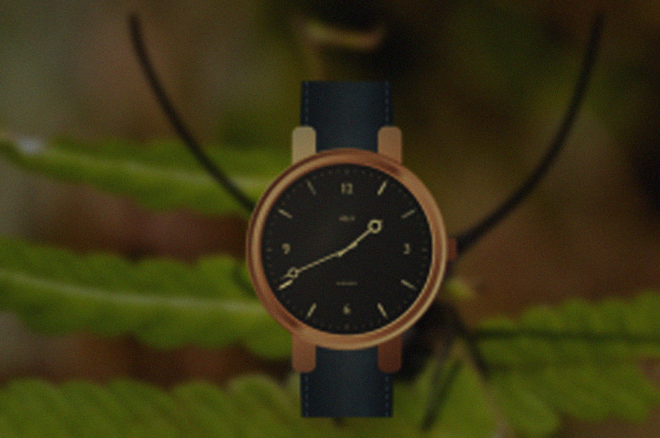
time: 1:41
